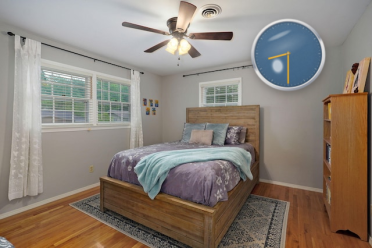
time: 8:30
